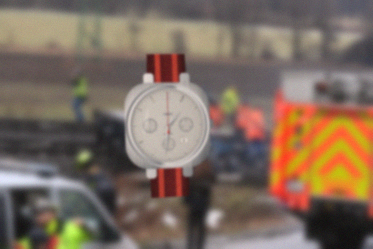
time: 1:31
